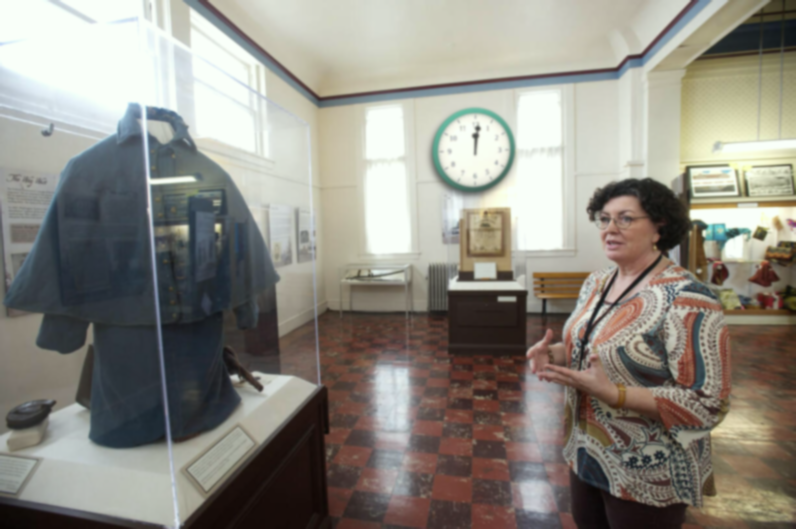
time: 12:01
